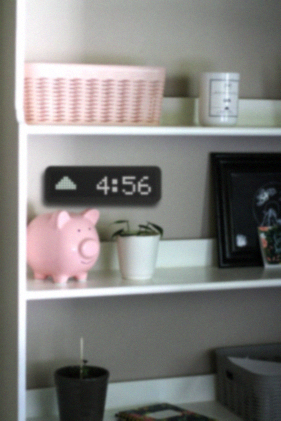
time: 4:56
